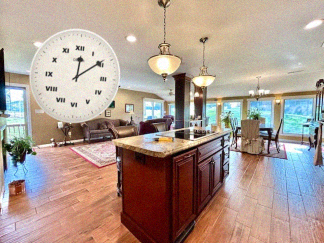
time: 12:09
